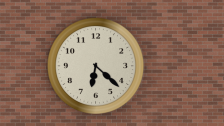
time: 6:22
